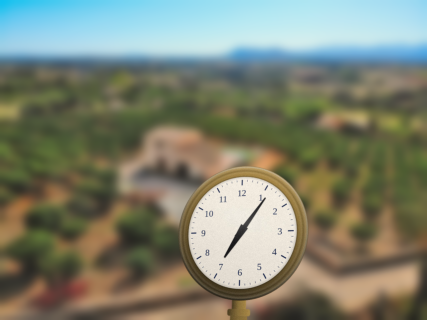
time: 7:06
